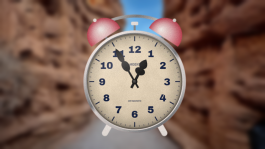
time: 12:55
